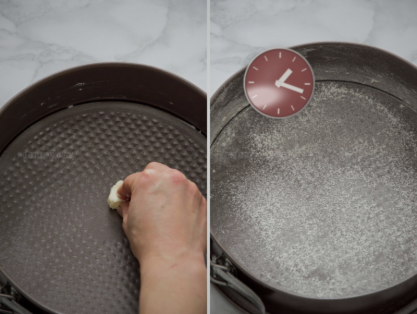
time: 1:18
